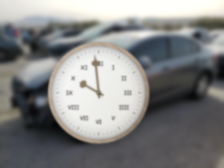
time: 9:59
